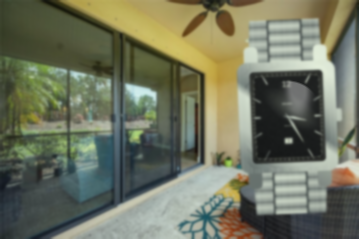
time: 3:25
